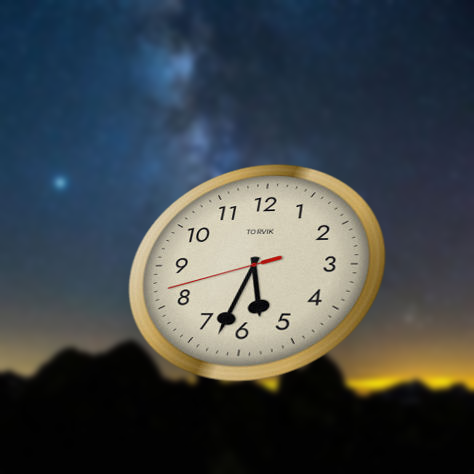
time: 5:32:42
